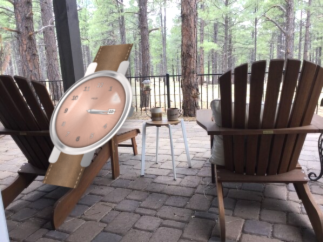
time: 3:15
